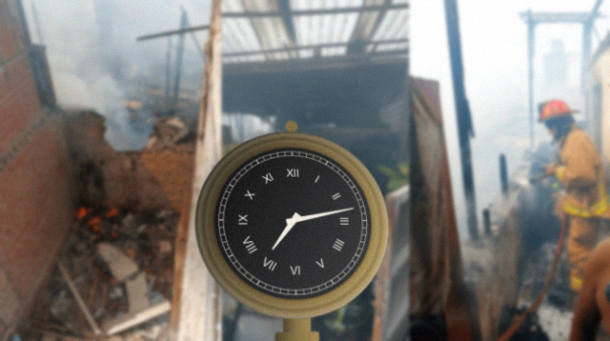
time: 7:13
